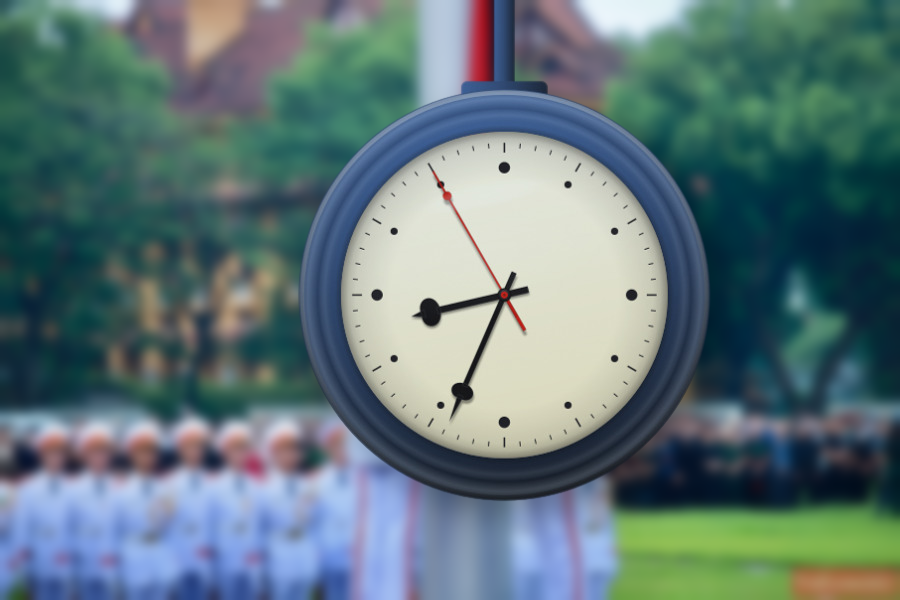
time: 8:33:55
